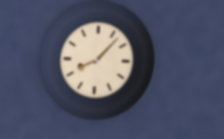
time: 8:07
